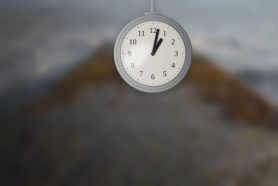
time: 1:02
